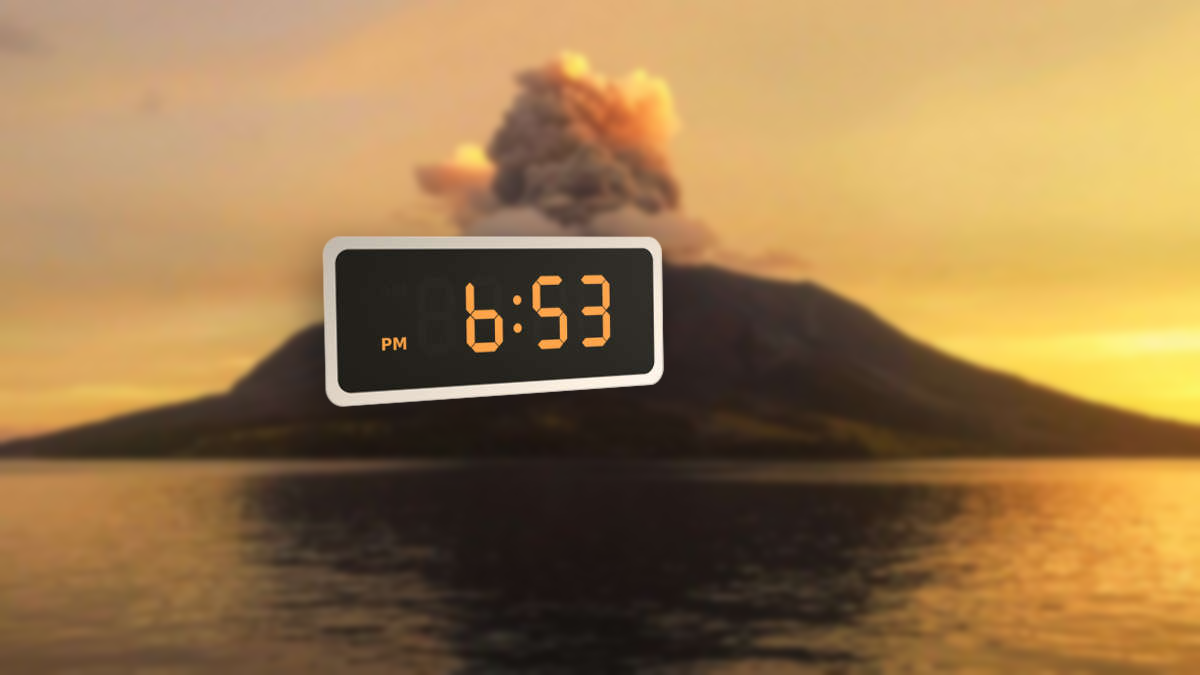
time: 6:53
